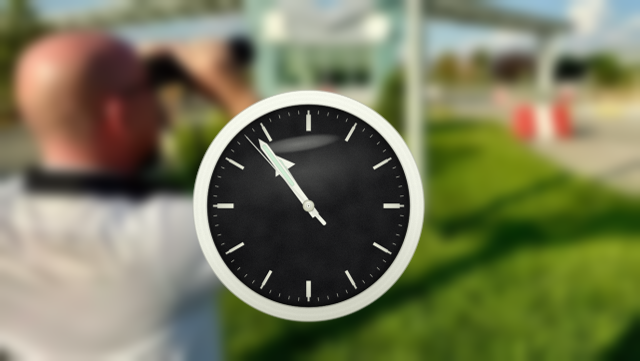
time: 10:53:53
